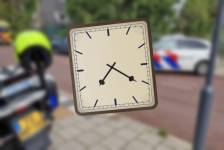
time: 7:21
